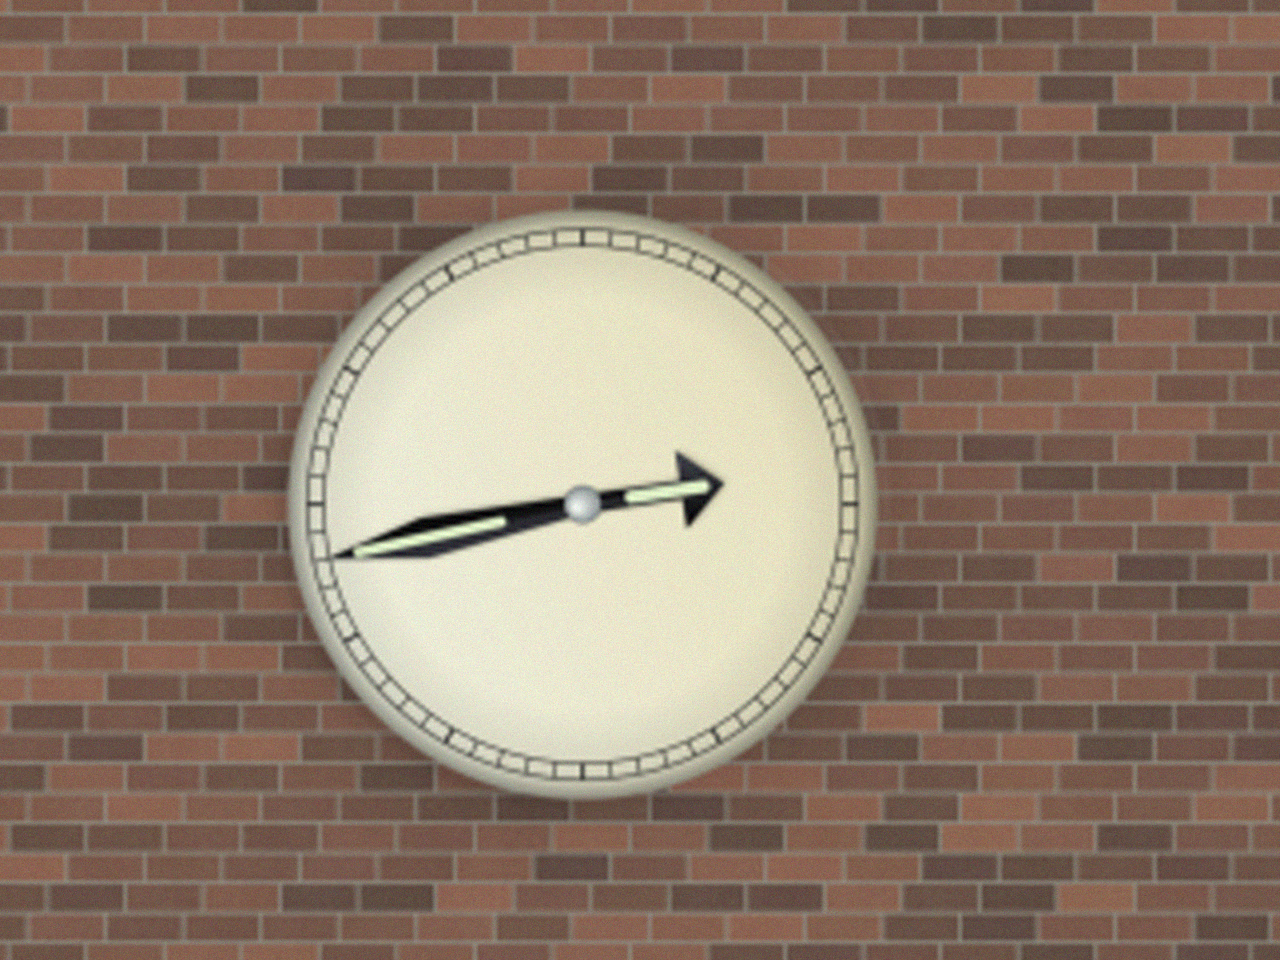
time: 2:43
